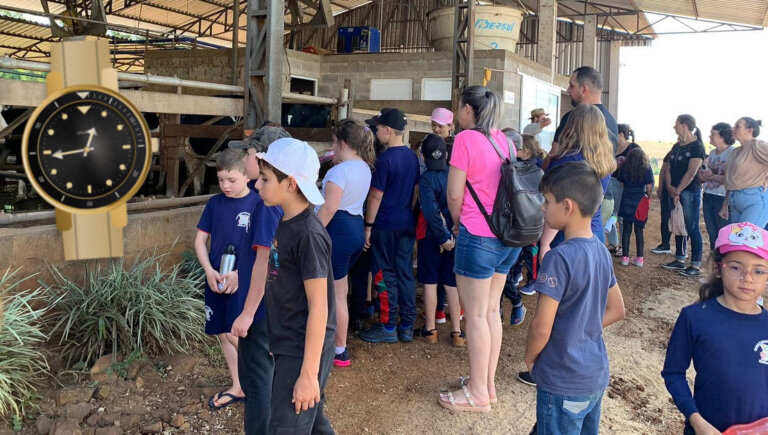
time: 12:44
